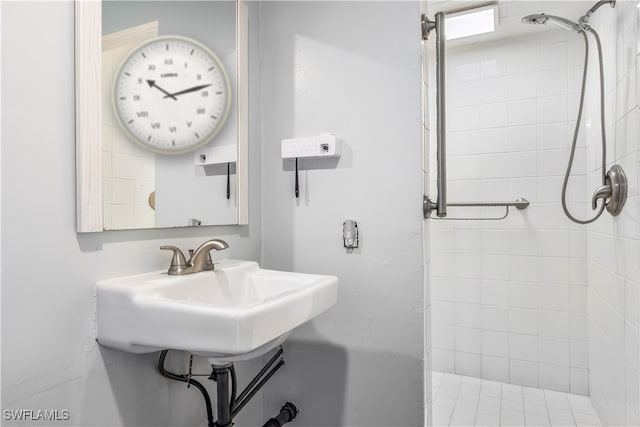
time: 10:13
